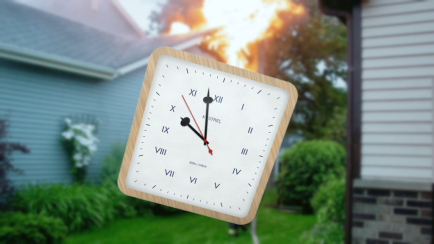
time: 9:57:53
